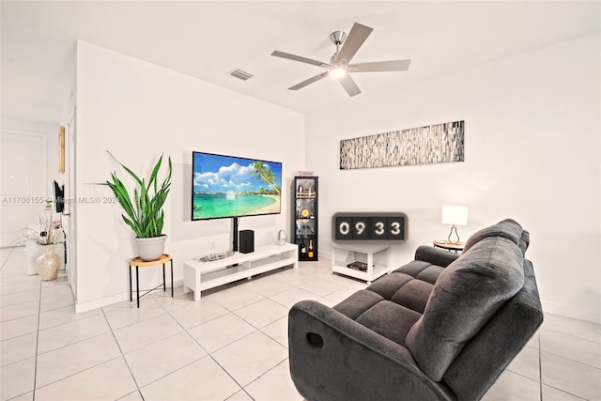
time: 9:33
